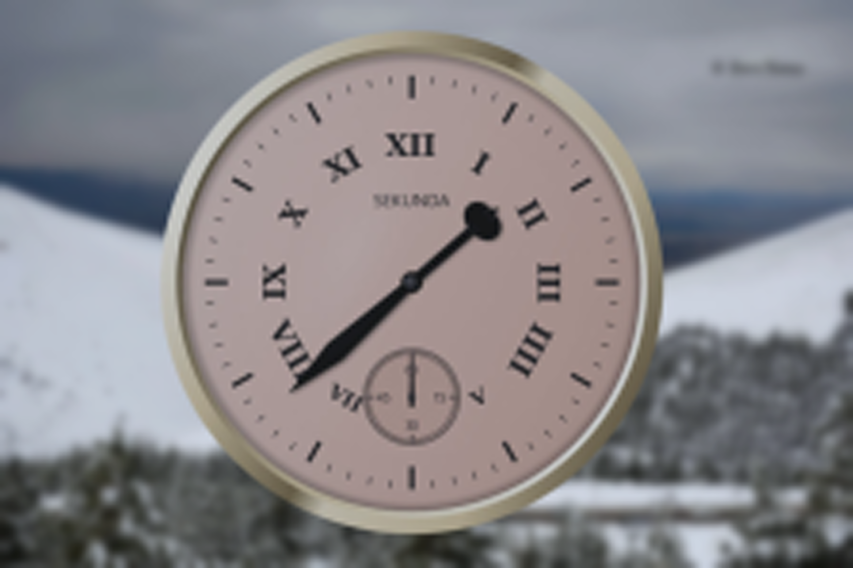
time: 1:38
